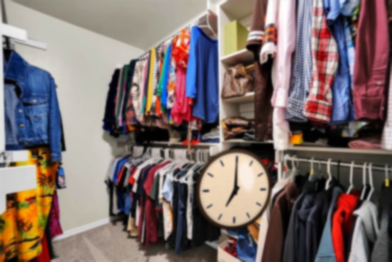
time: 7:00
